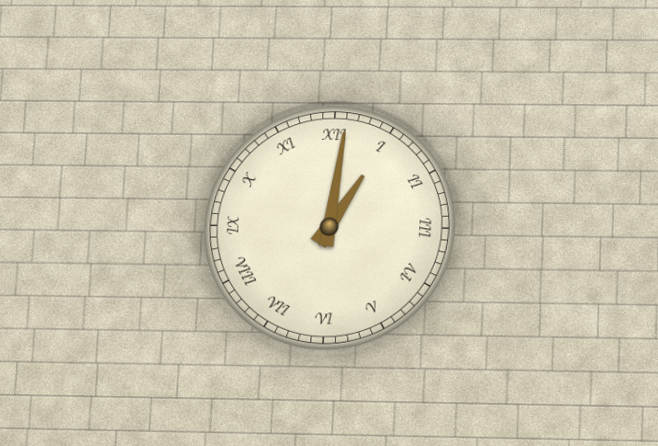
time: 1:01
